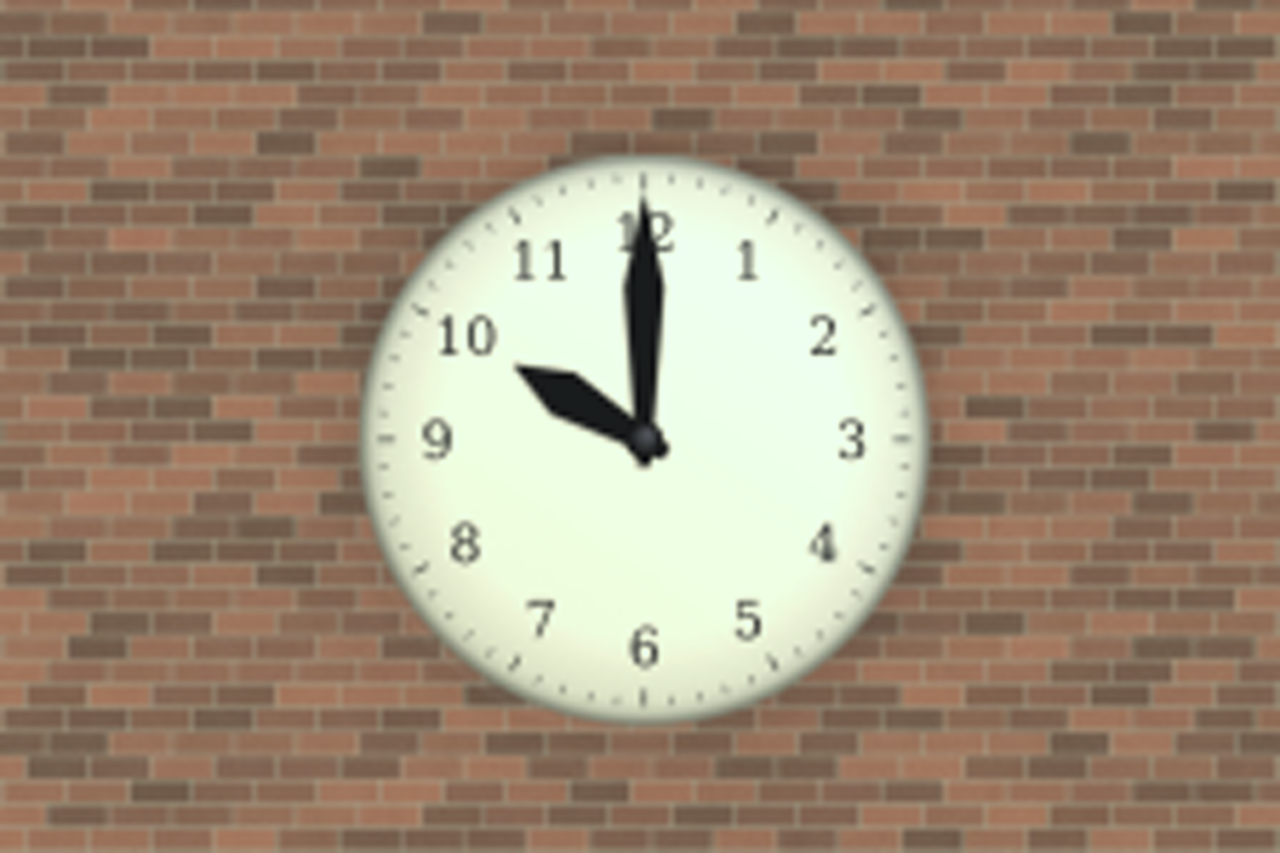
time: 10:00
